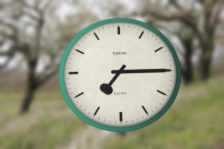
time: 7:15
